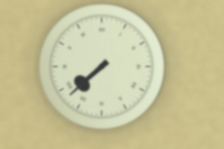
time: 7:38
